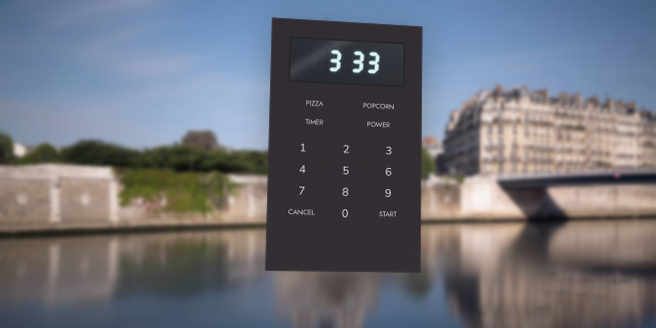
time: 3:33
